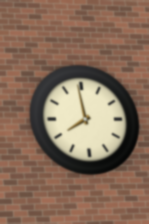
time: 7:59
